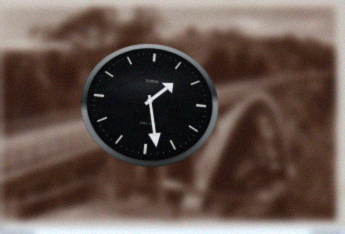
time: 1:28
